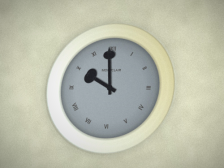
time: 9:59
